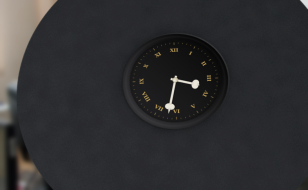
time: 3:32
